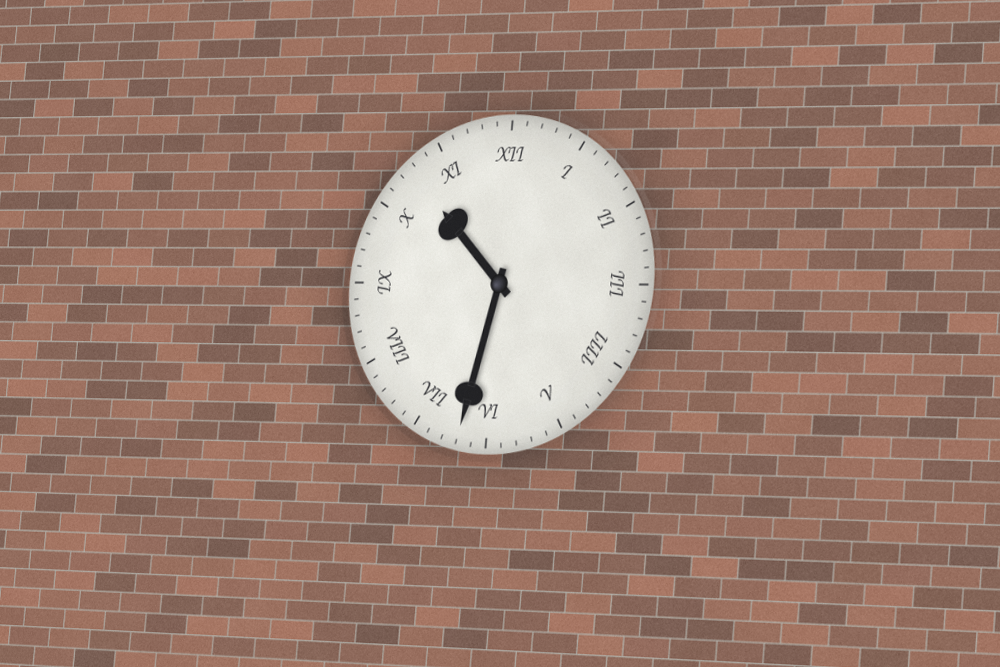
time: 10:32
